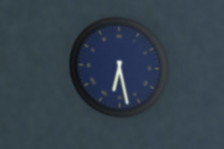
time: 6:28
